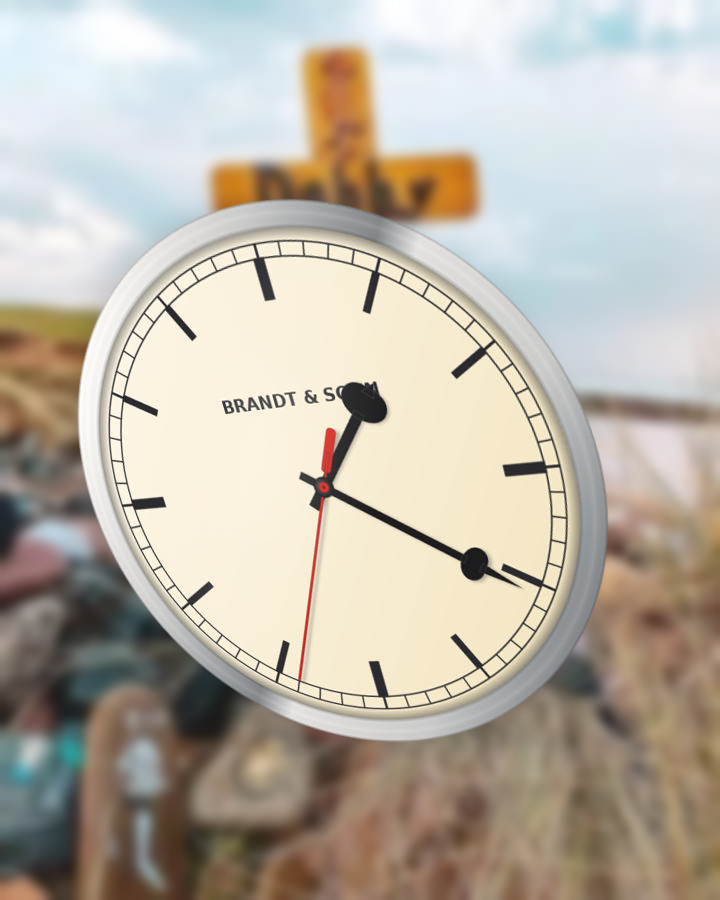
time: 1:20:34
